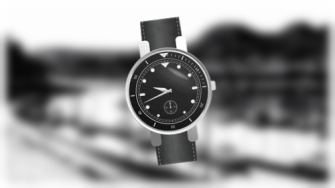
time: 9:42
